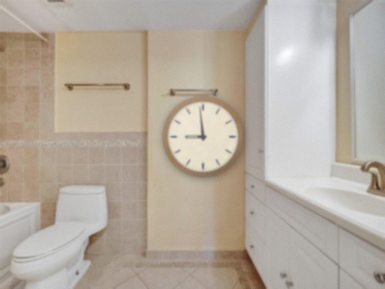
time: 8:59
